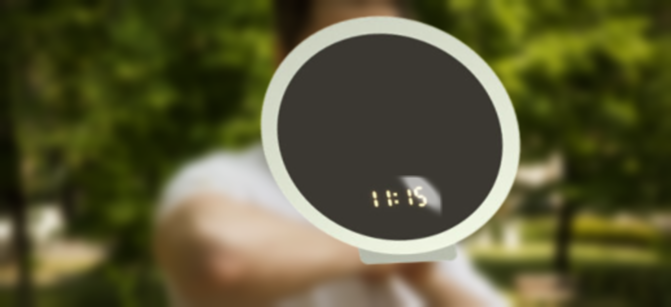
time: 11:15
